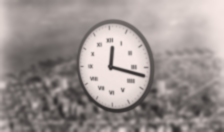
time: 12:17
